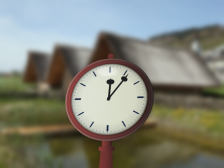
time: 12:06
